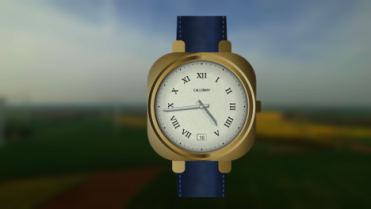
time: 4:44
